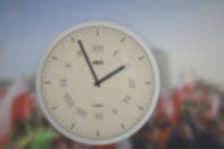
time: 1:56
